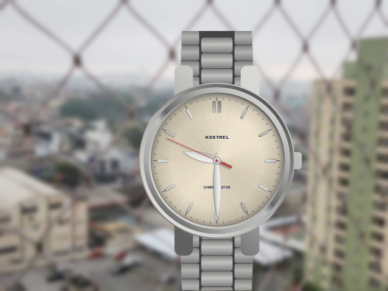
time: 9:29:49
